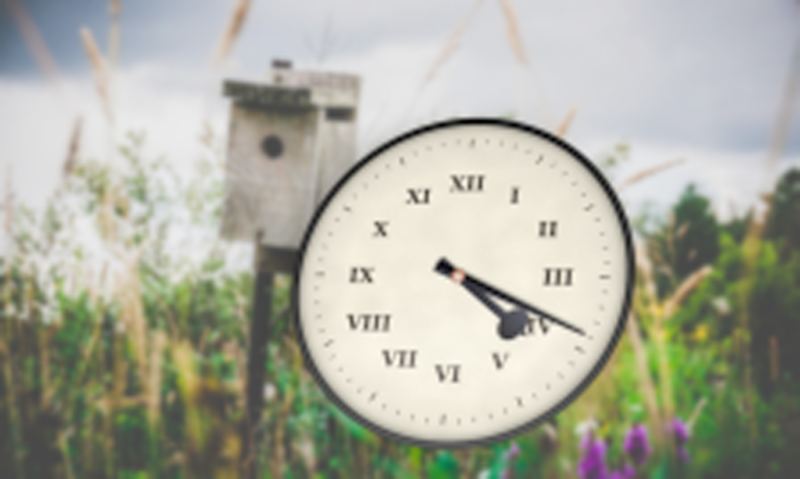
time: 4:19
